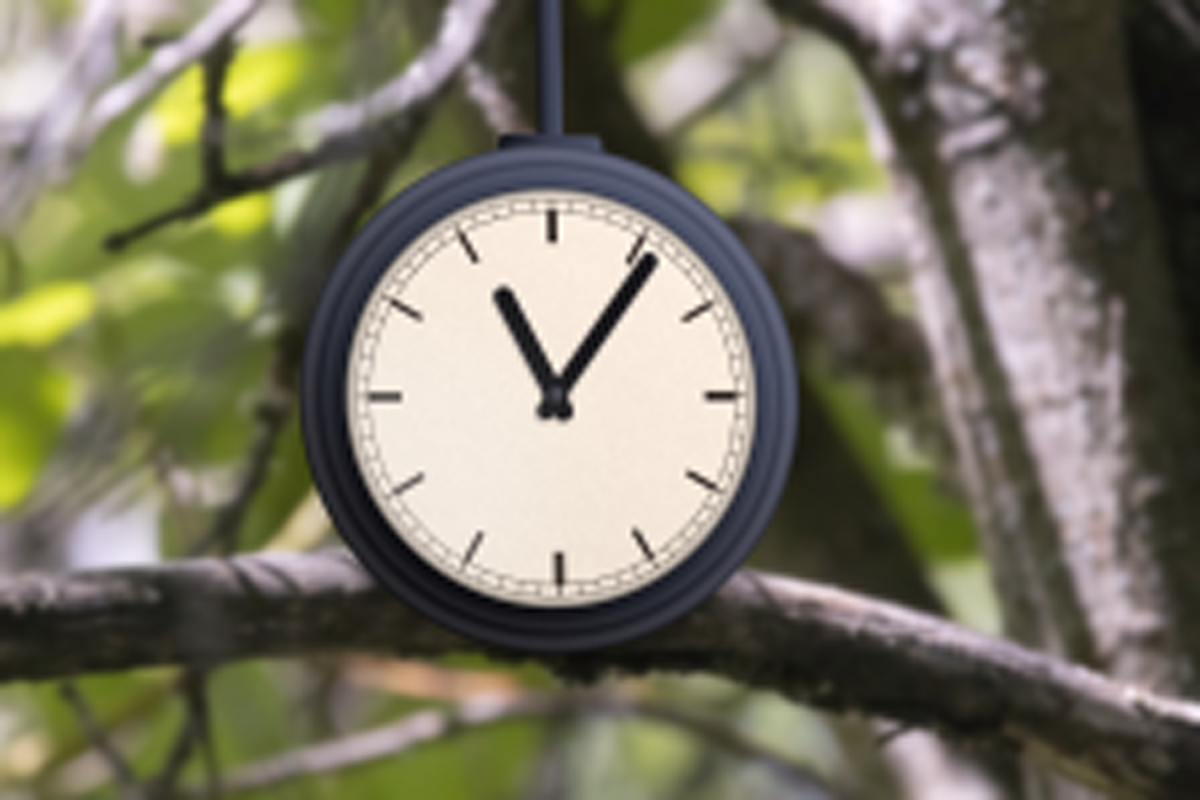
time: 11:06
